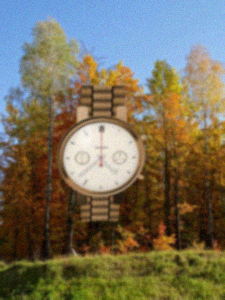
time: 4:38
